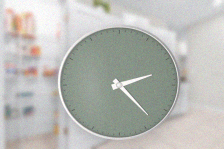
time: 2:23
